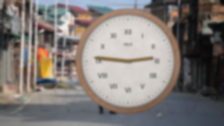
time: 2:46
